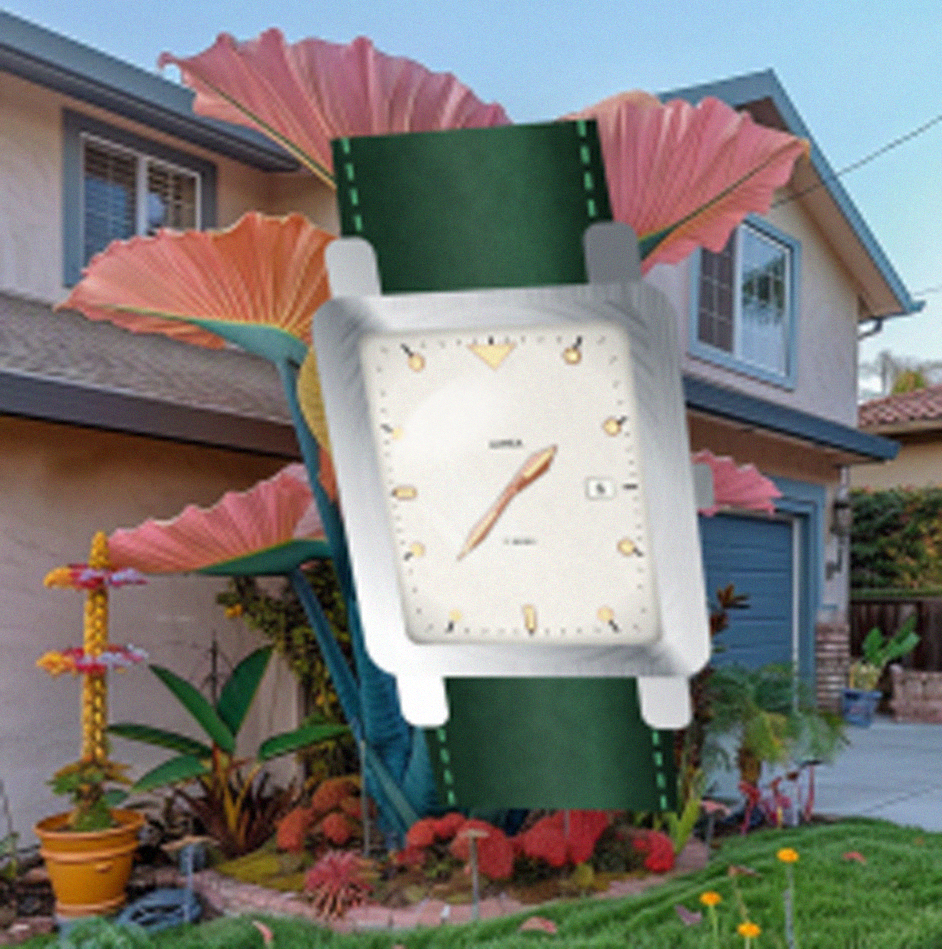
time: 1:37
